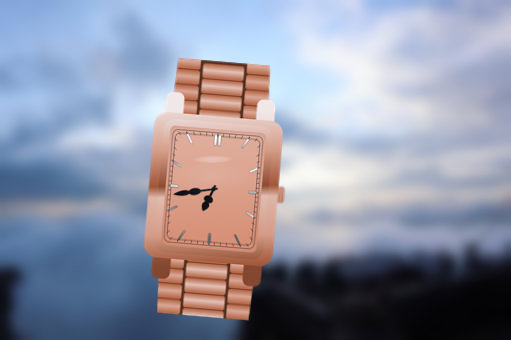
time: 6:43
